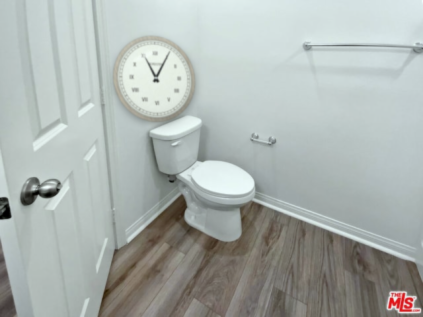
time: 11:05
